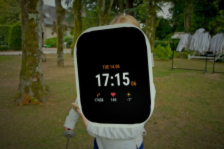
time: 17:15
